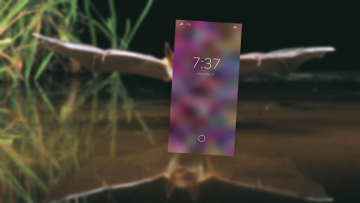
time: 7:37
